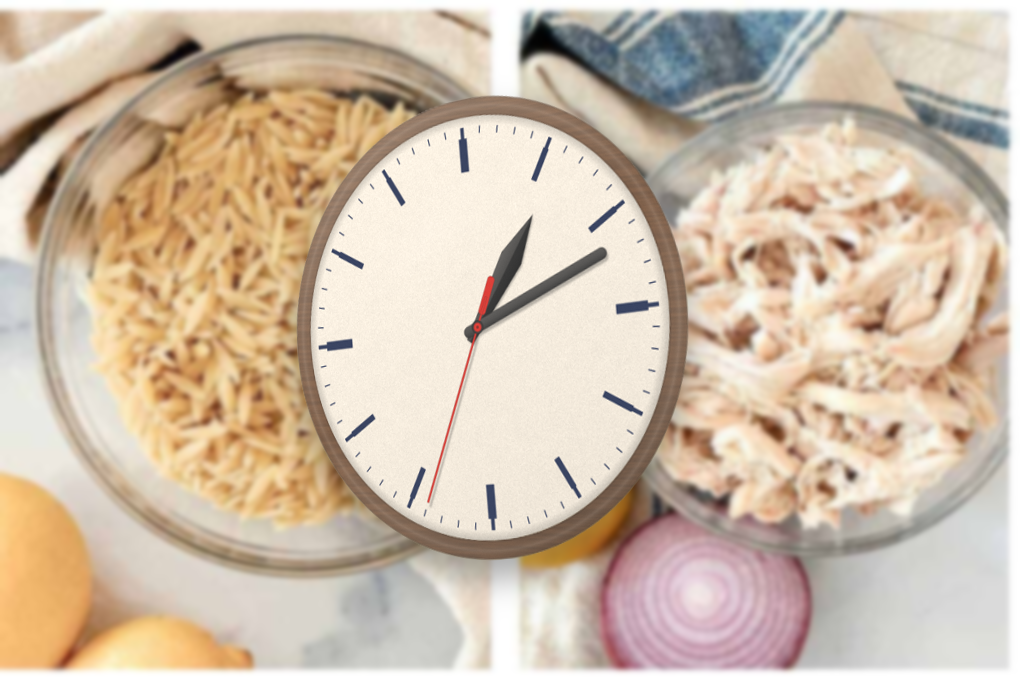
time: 1:11:34
